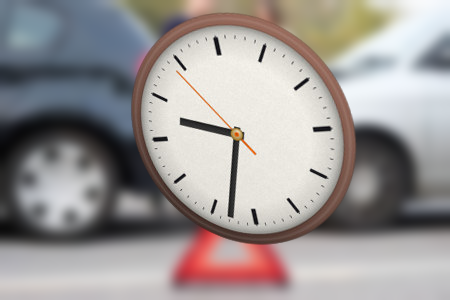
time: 9:32:54
